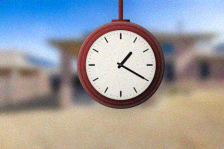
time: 1:20
